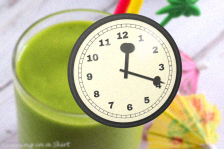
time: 12:19
